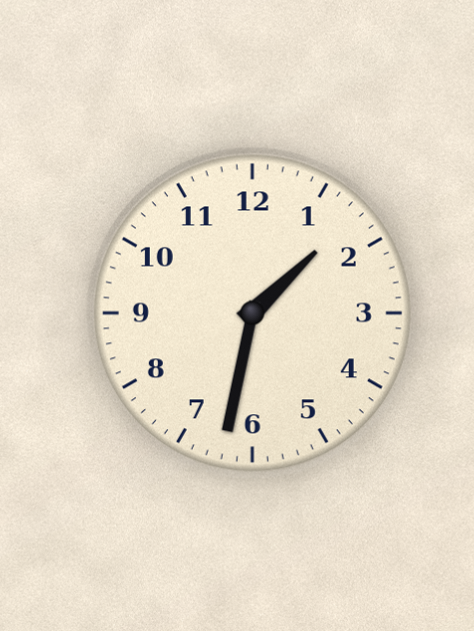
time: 1:32
